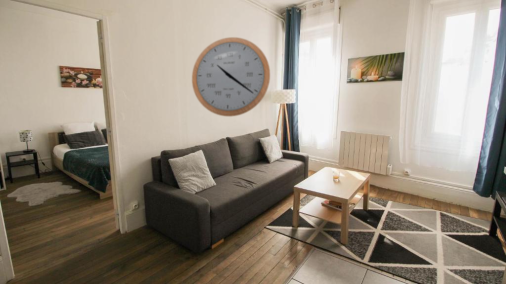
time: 10:21
